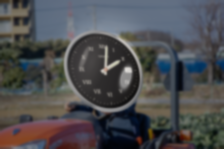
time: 2:02
